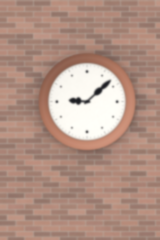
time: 9:08
